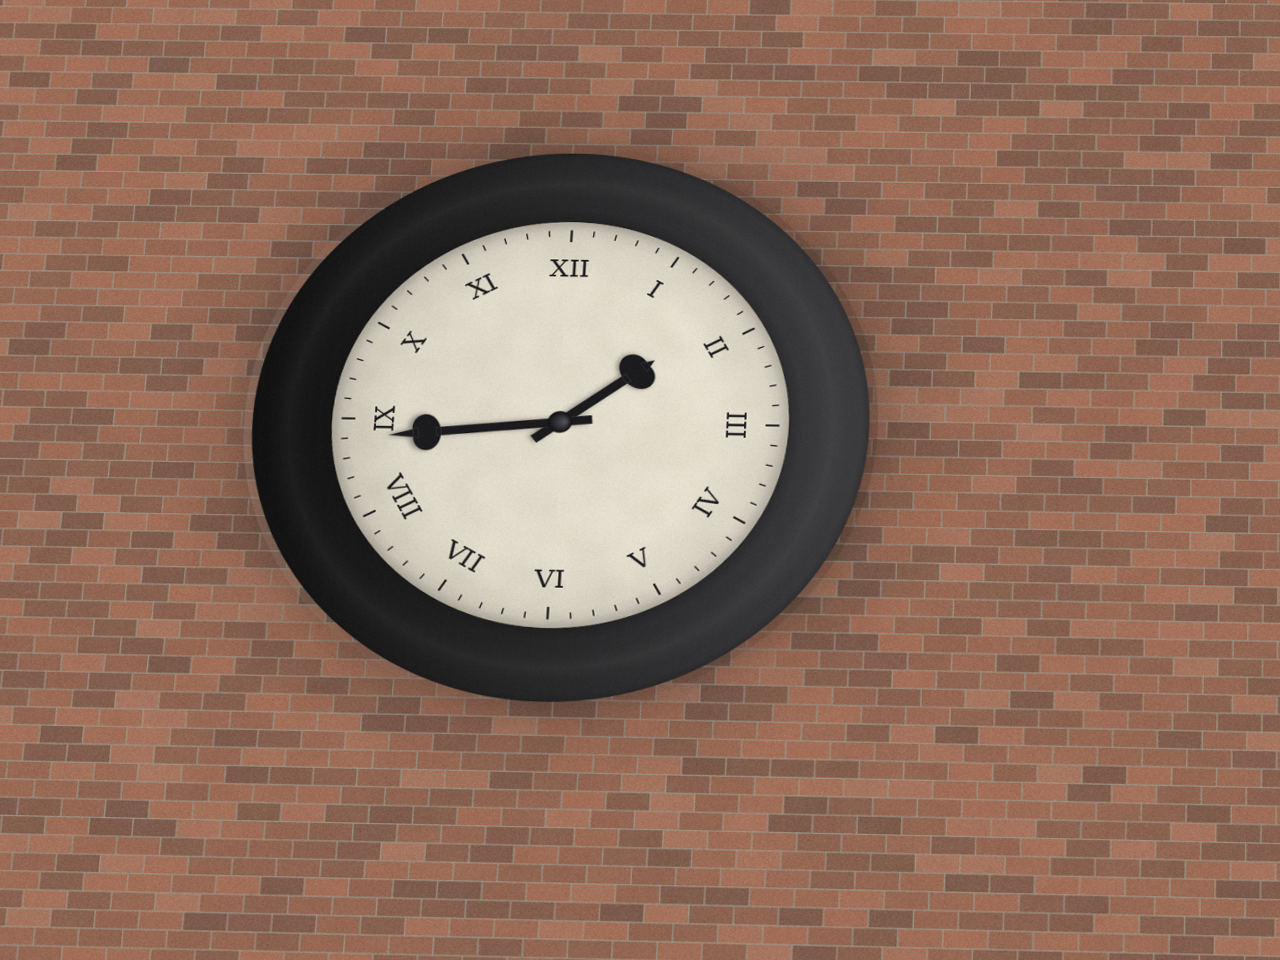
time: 1:44
